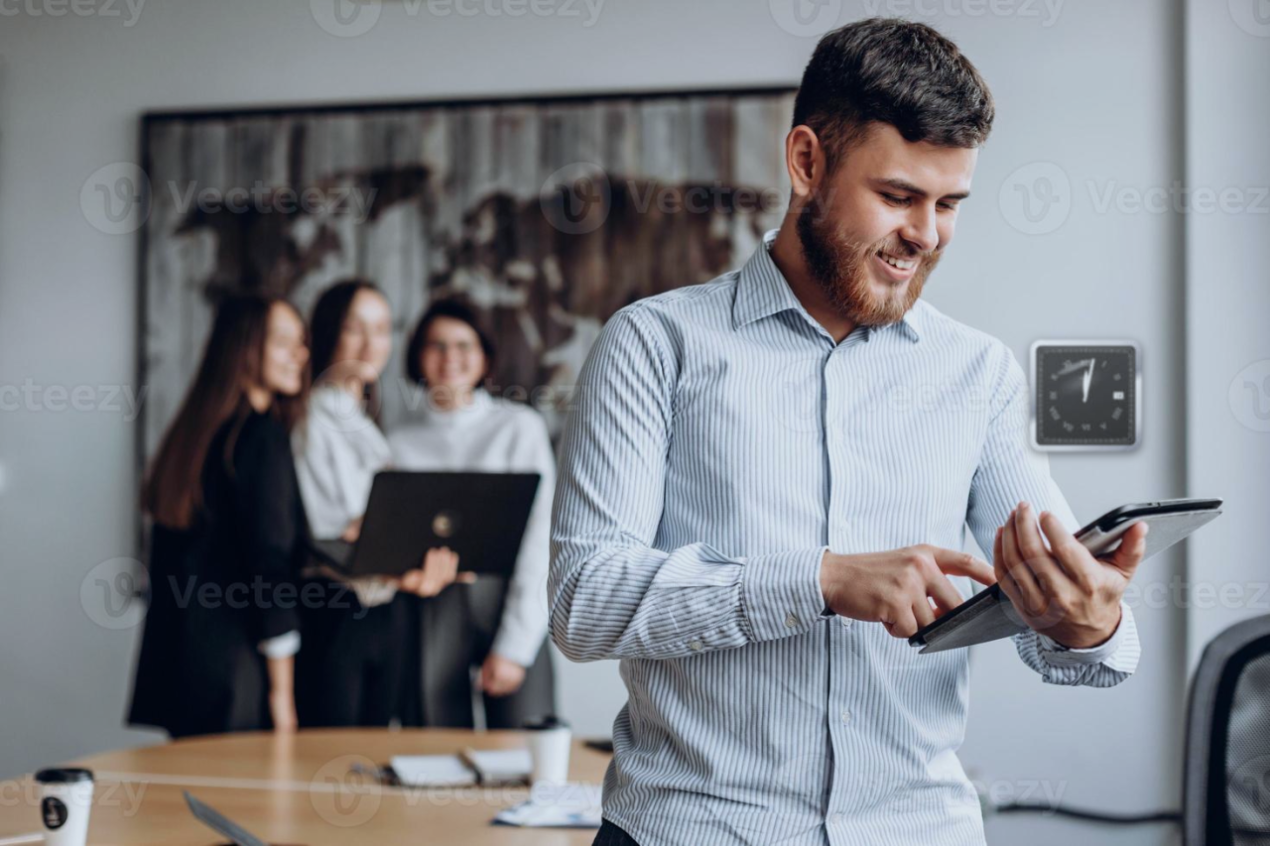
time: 12:02
